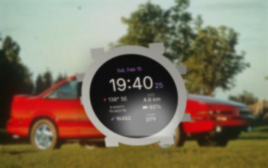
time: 19:40
